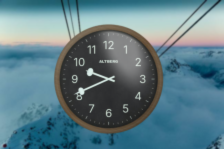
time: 9:41
